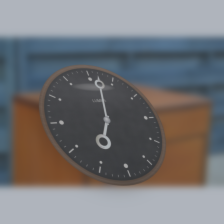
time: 7:02
